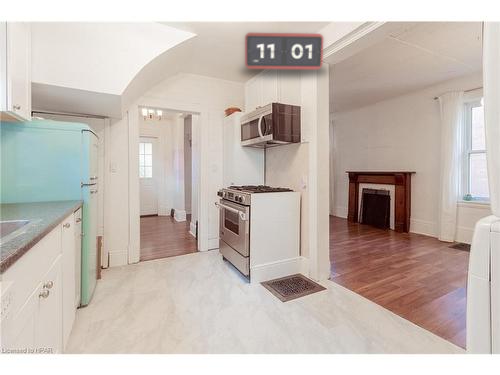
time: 11:01
